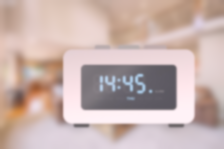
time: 14:45
